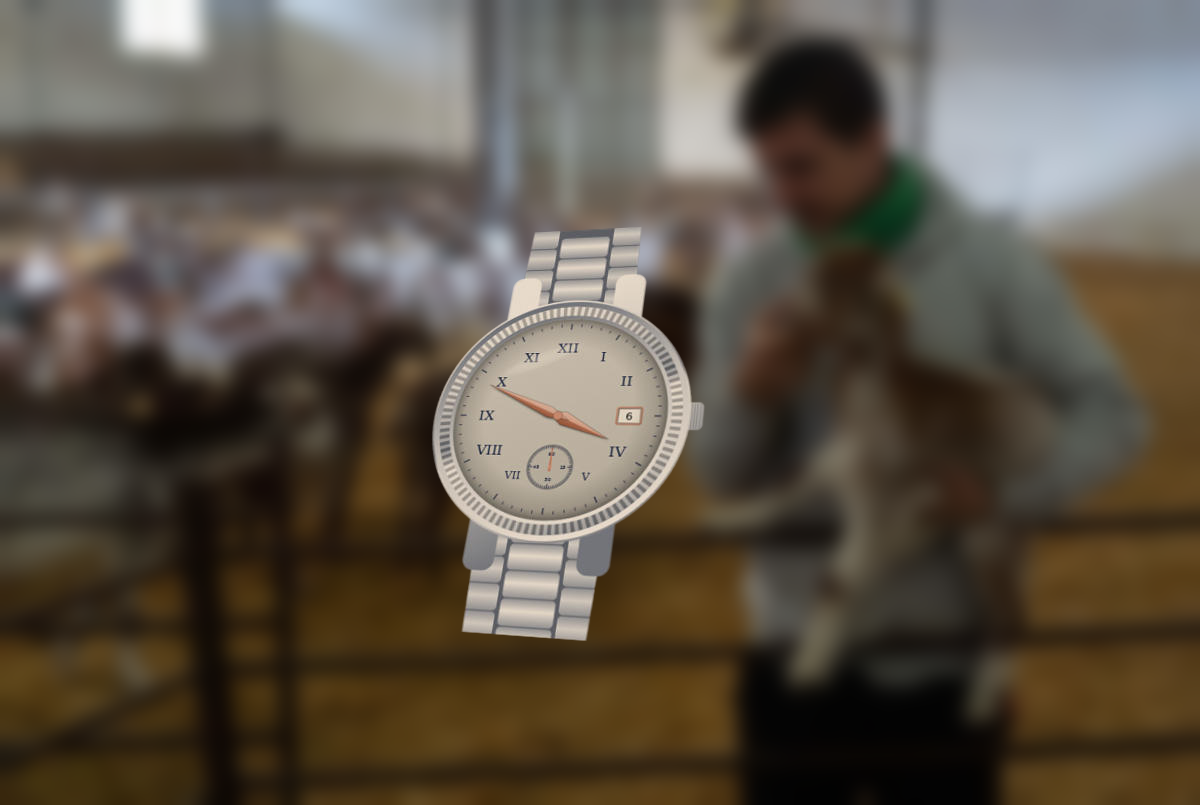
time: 3:49
